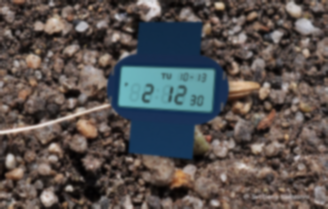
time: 2:12
